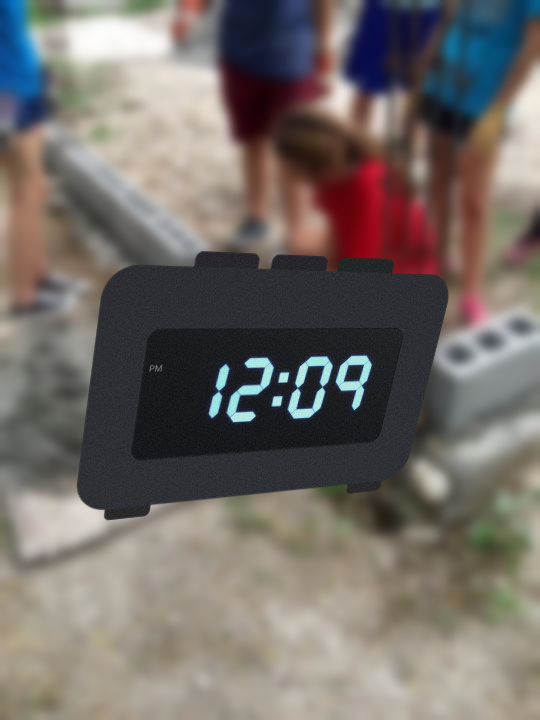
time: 12:09
